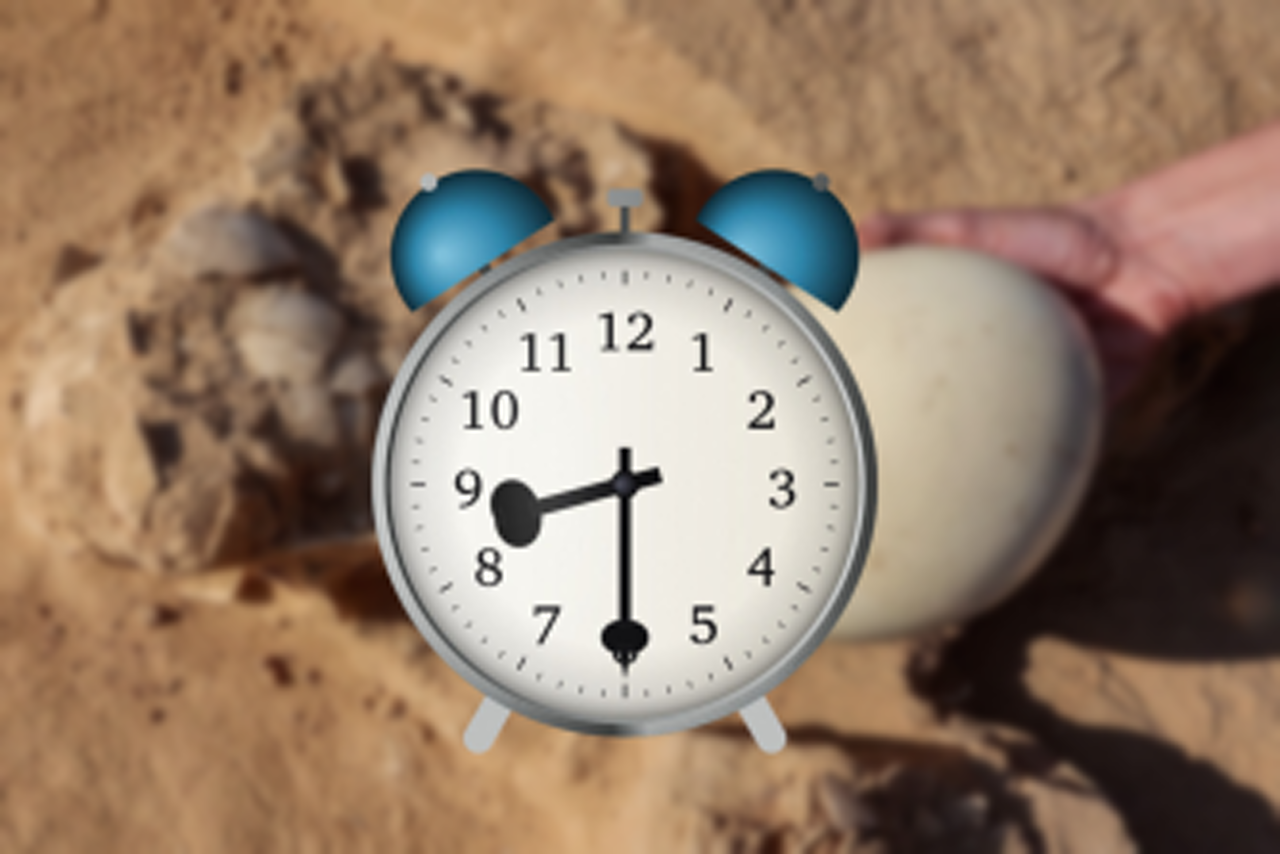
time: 8:30
